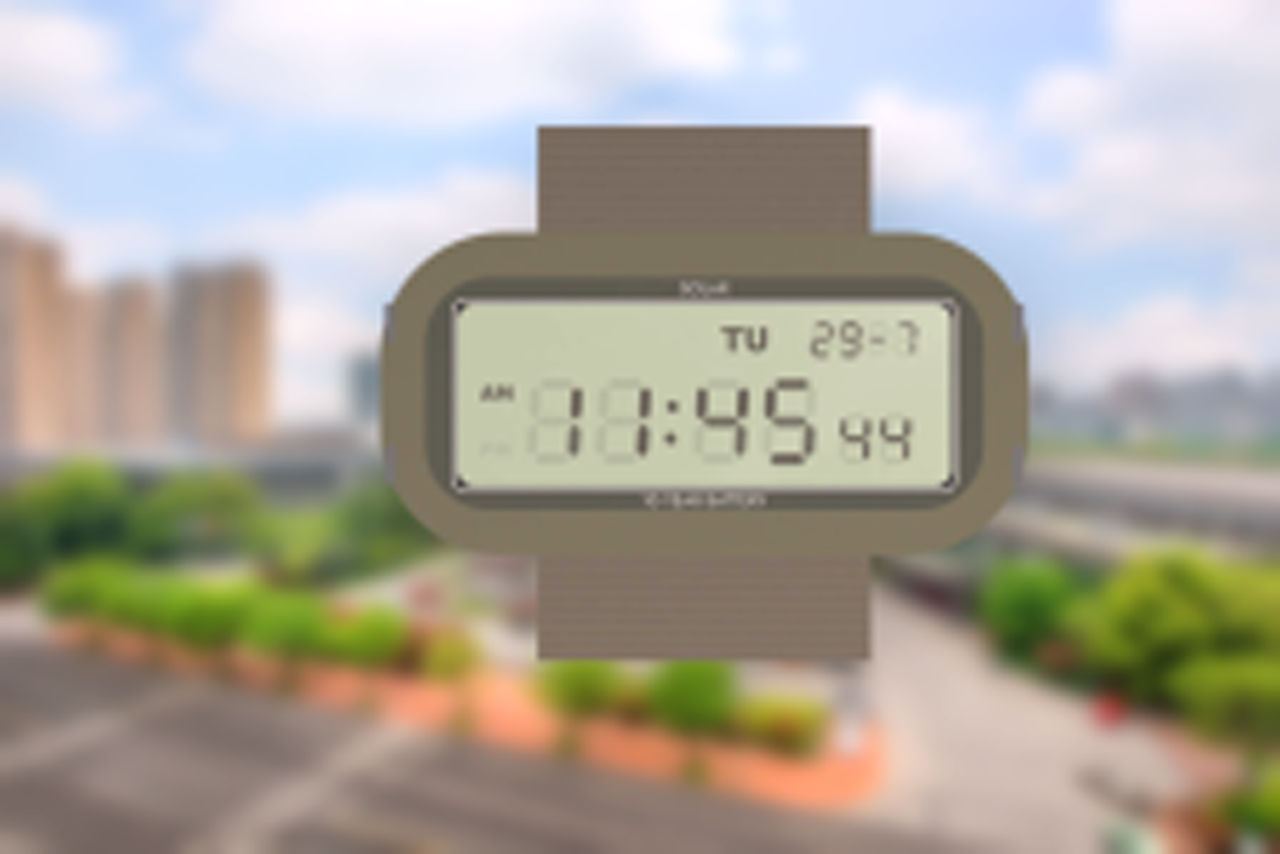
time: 11:45:44
